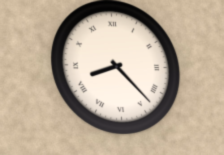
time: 8:23
